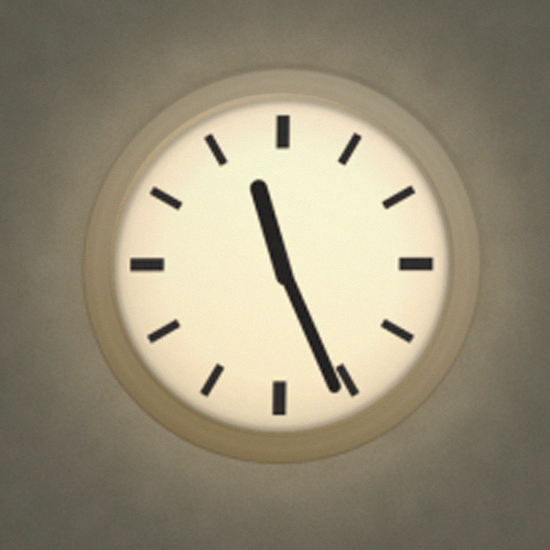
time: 11:26
